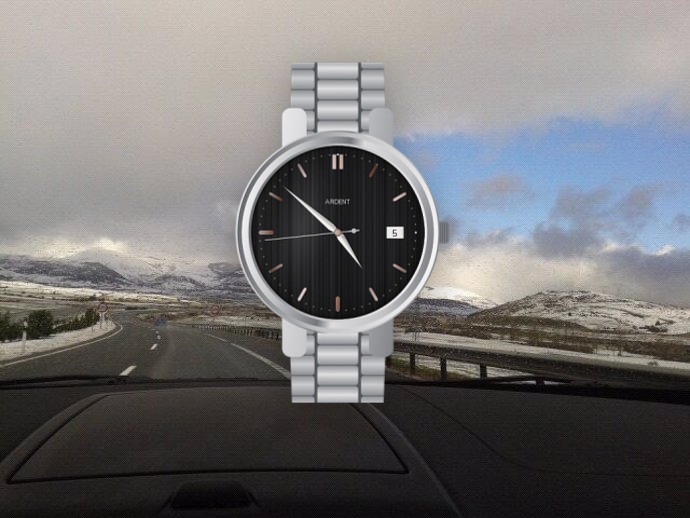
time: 4:51:44
